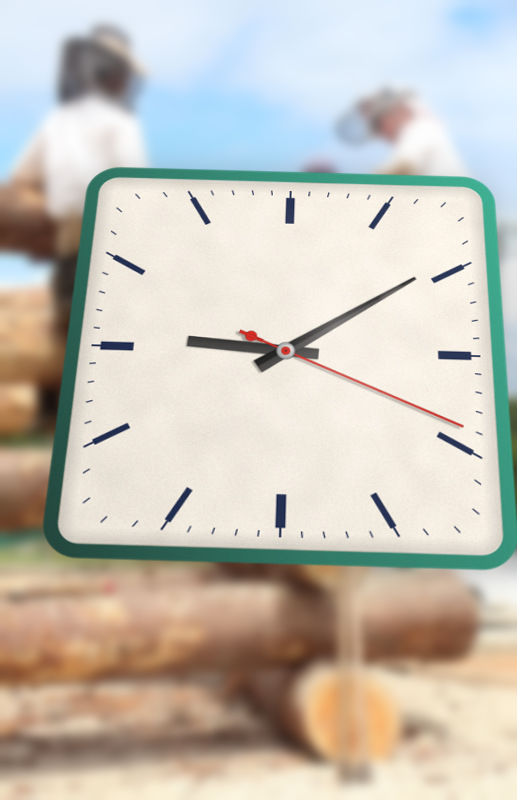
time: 9:09:19
